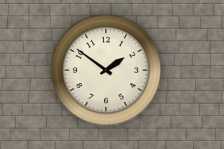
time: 1:51
